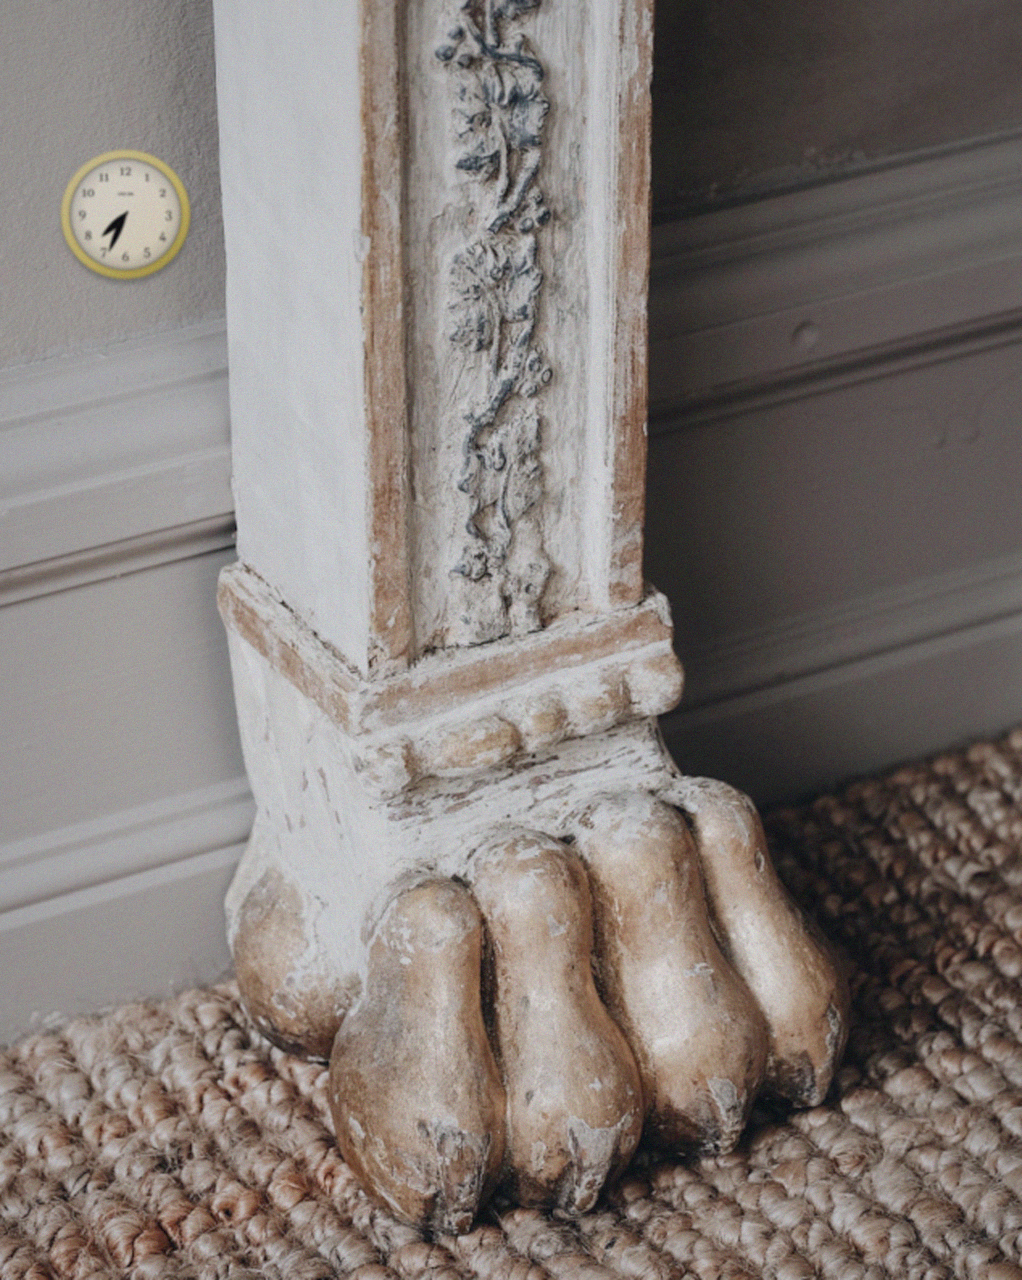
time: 7:34
